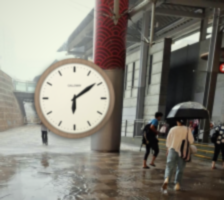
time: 6:09
